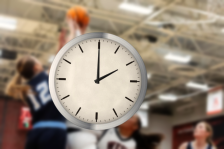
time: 2:00
